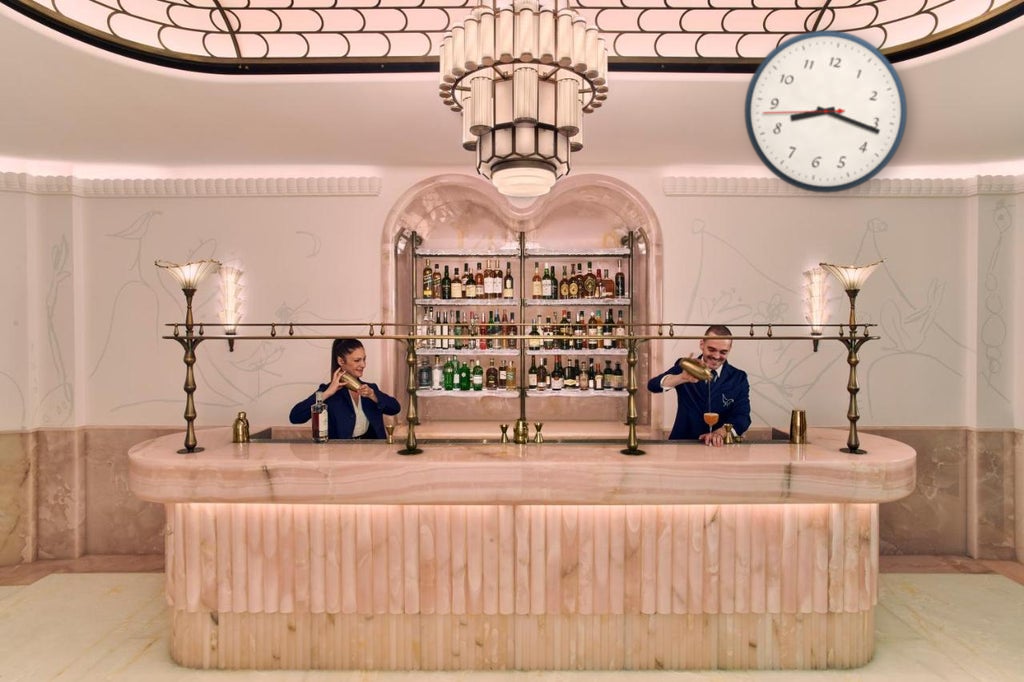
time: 8:16:43
